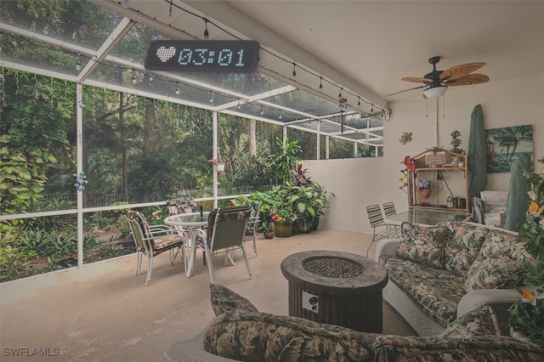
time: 3:01
